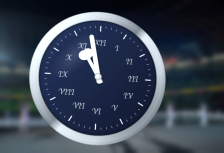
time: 10:58
